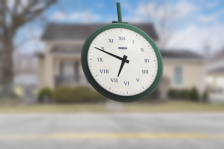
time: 6:49
